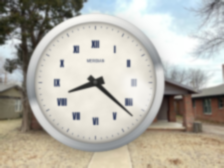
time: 8:22
